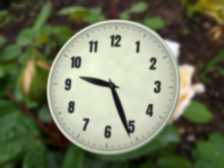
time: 9:26
